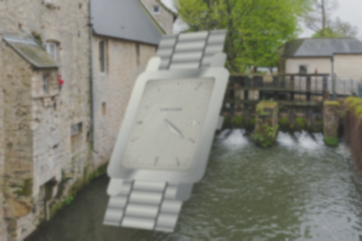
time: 4:21
